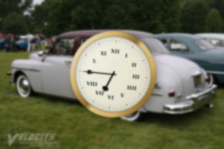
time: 6:45
